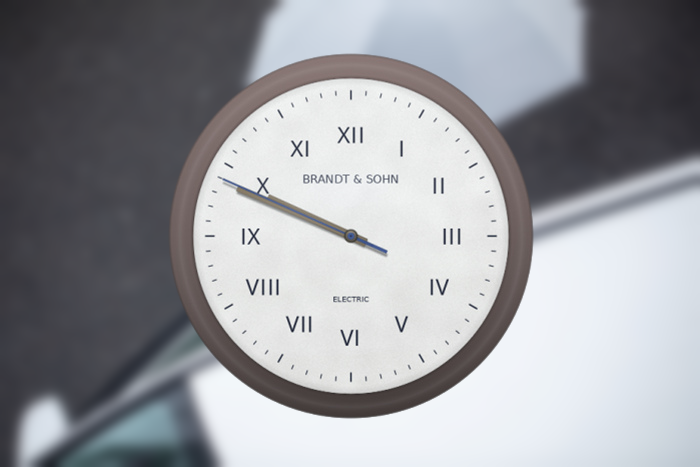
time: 9:48:49
